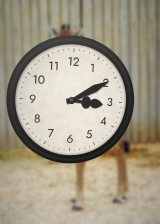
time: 3:10
